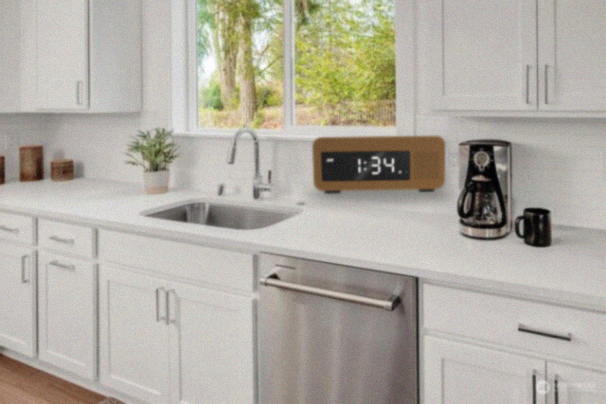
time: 1:34
